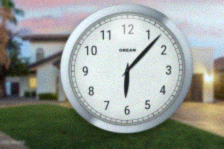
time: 6:07
